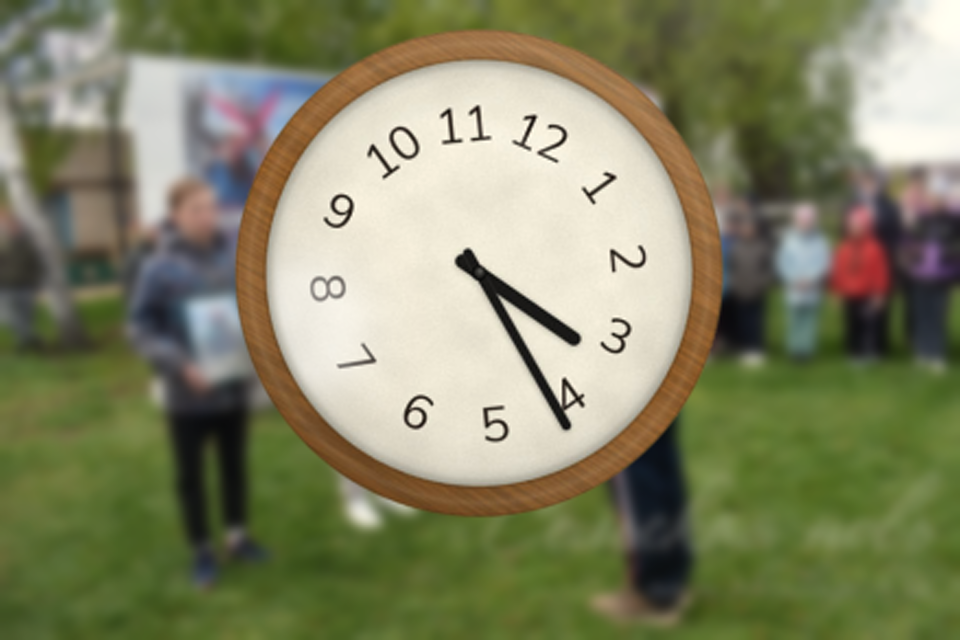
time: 3:21
